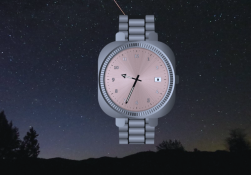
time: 9:34
